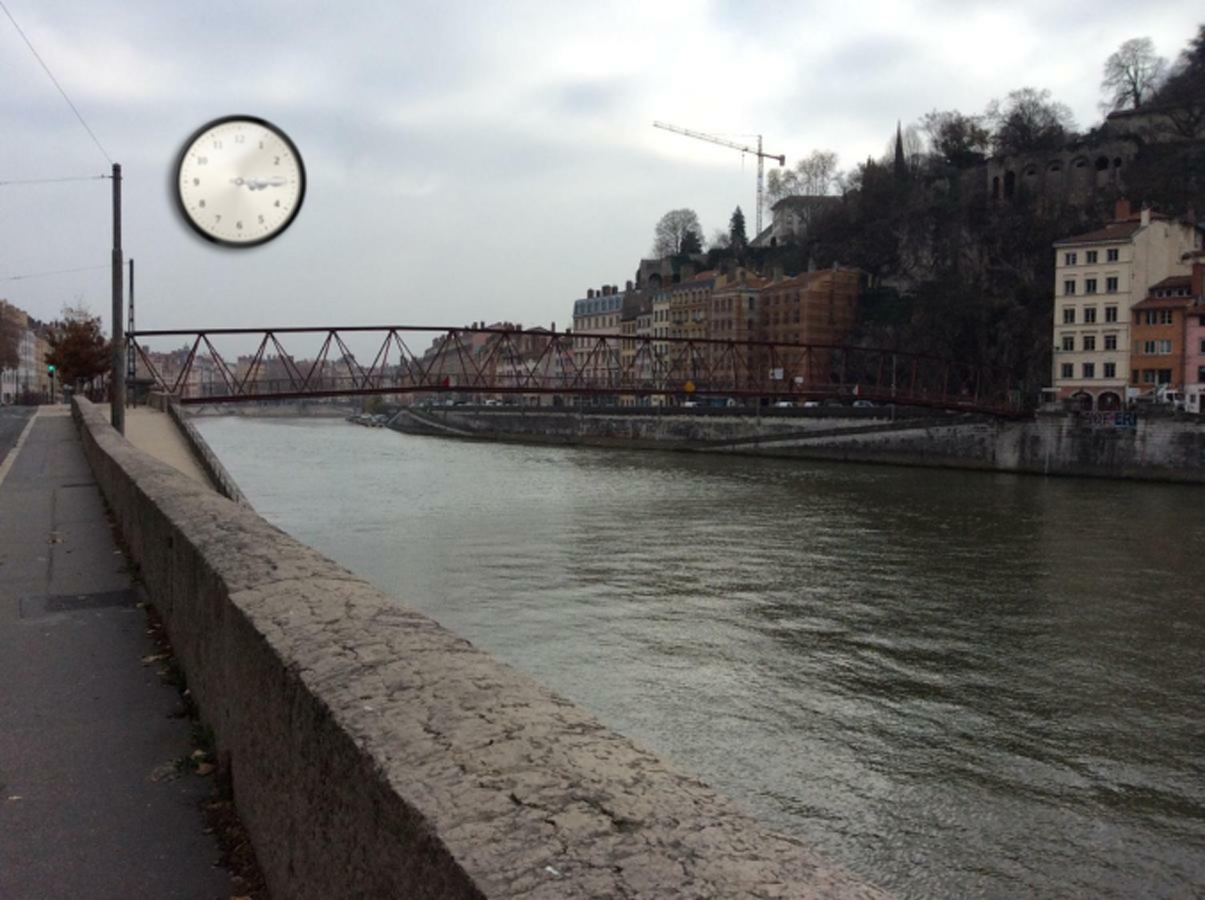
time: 3:15
